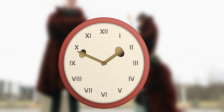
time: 1:49
